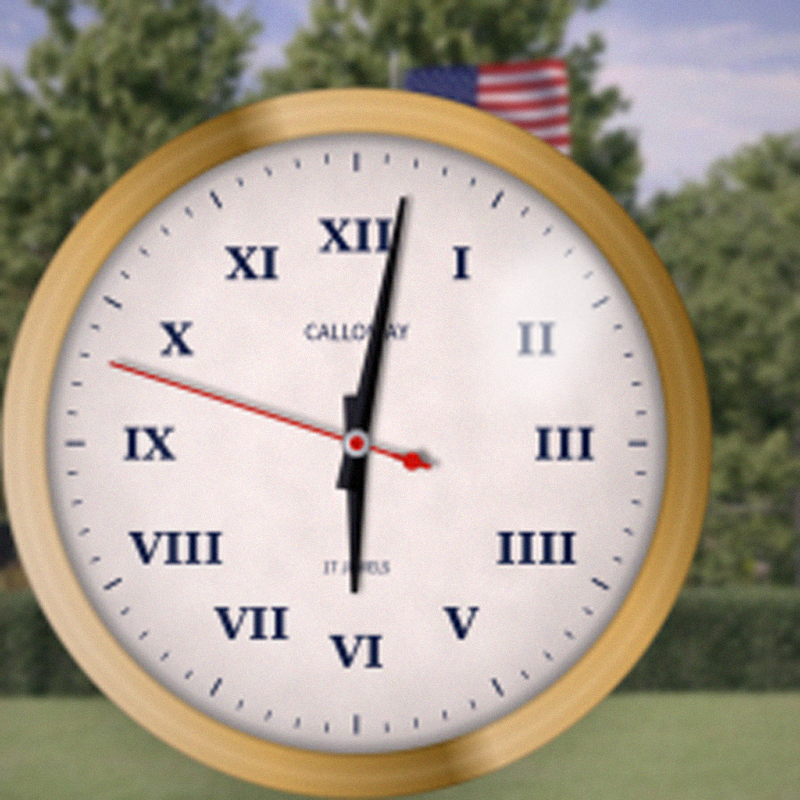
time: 6:01:48
